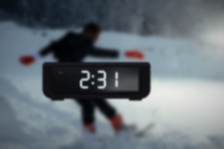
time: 2:31
